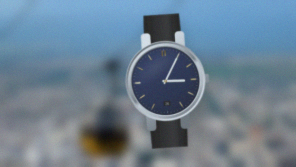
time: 3:05
